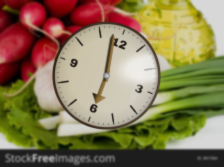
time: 5:58
